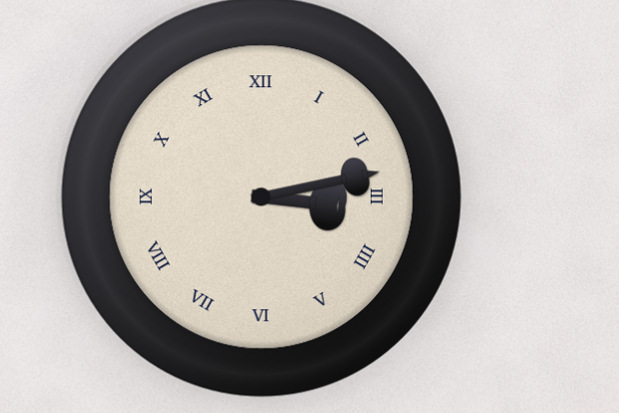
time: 3:13
